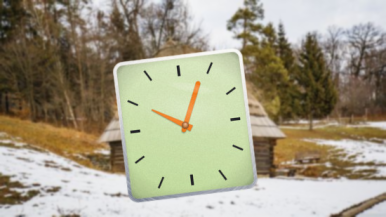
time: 10:04
